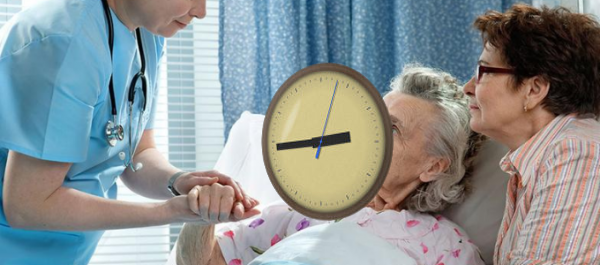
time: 2:44:03
